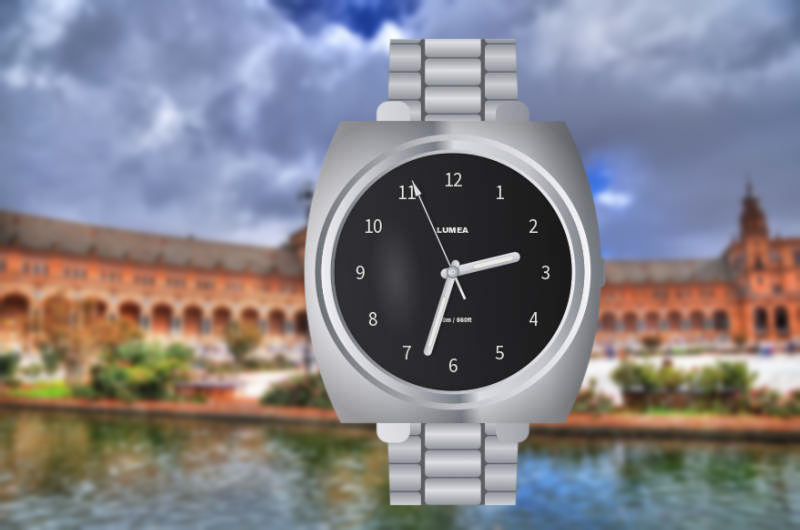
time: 2:32:56
